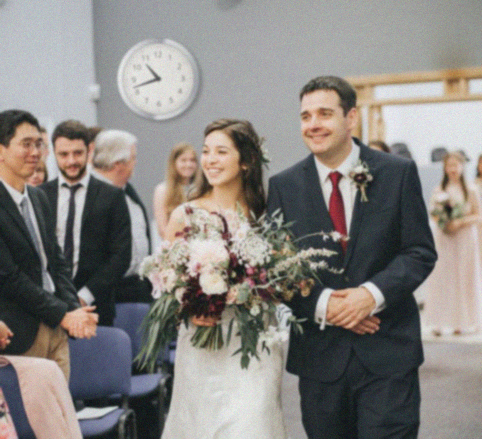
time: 10:42
